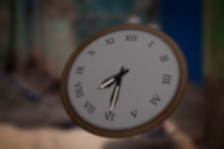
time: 7:30
